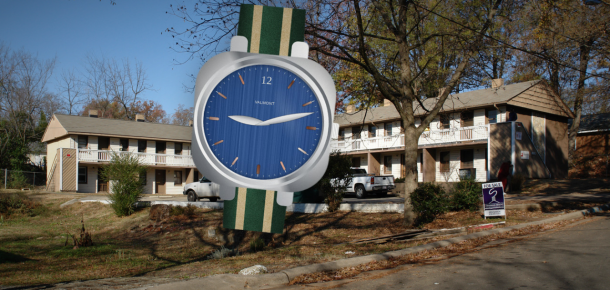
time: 9:12
